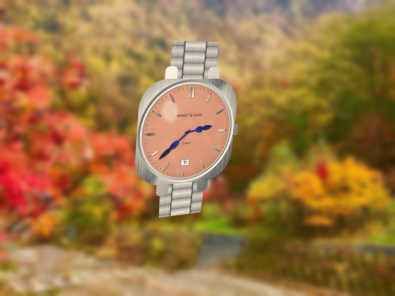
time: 2:38
